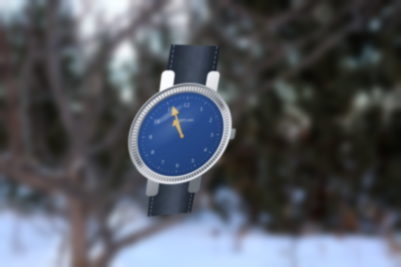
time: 10:56
